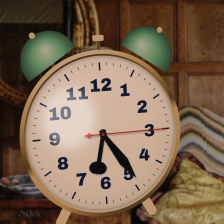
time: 6:24:15
